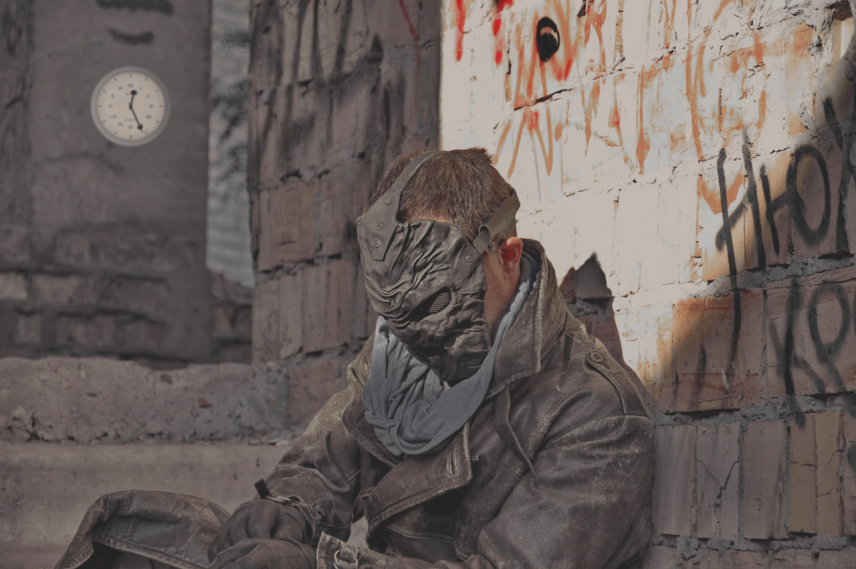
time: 12:26
